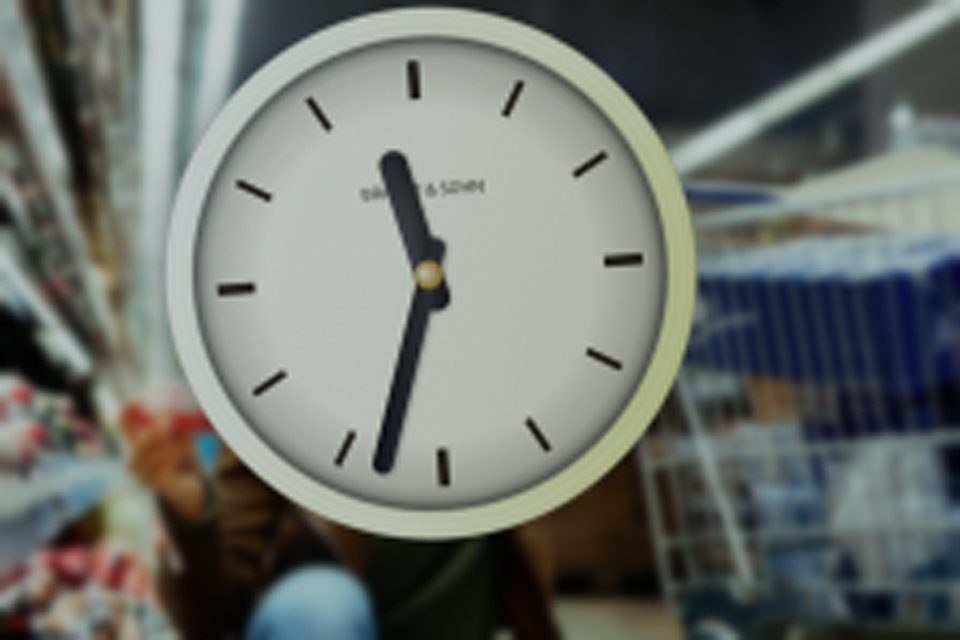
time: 11:33
